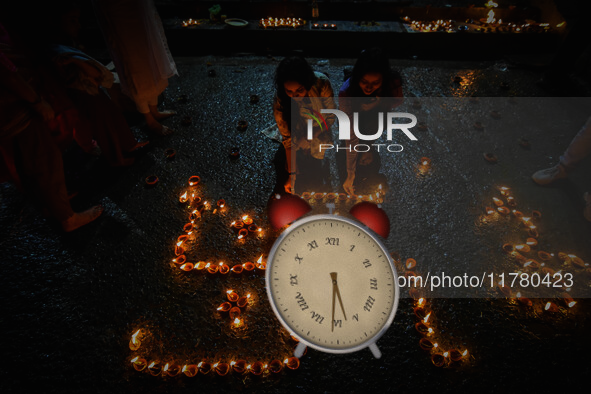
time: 5:31
